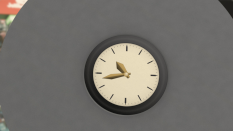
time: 10:43
